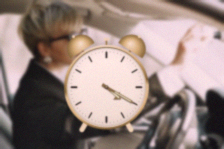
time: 4:20
